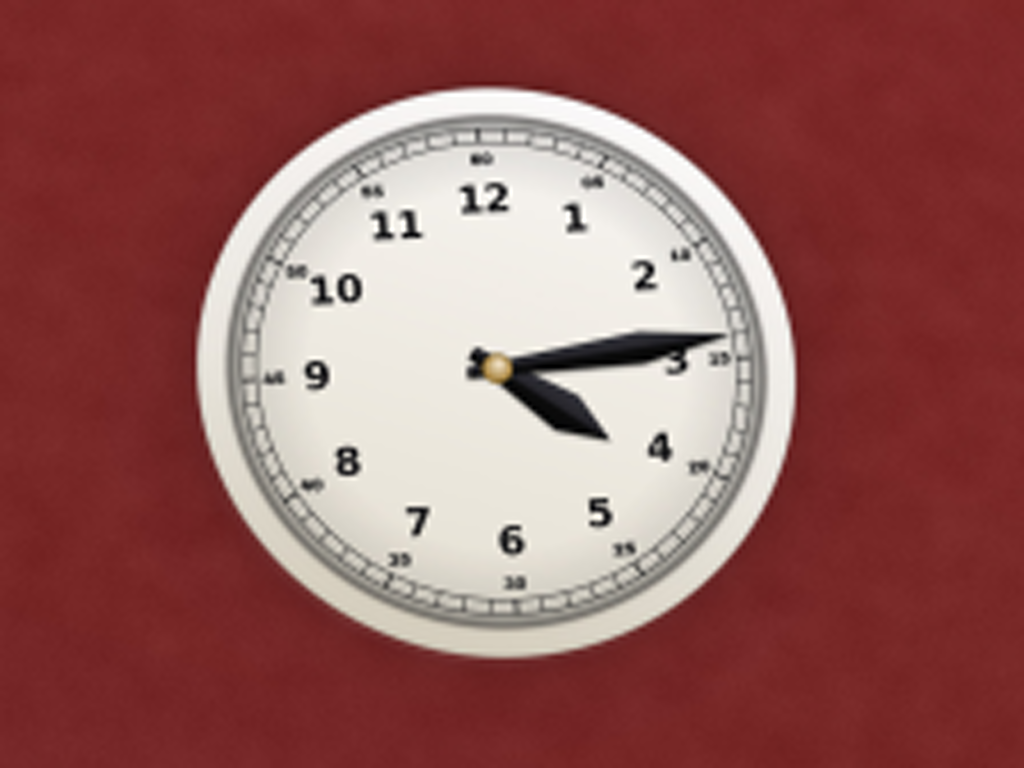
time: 4:14
